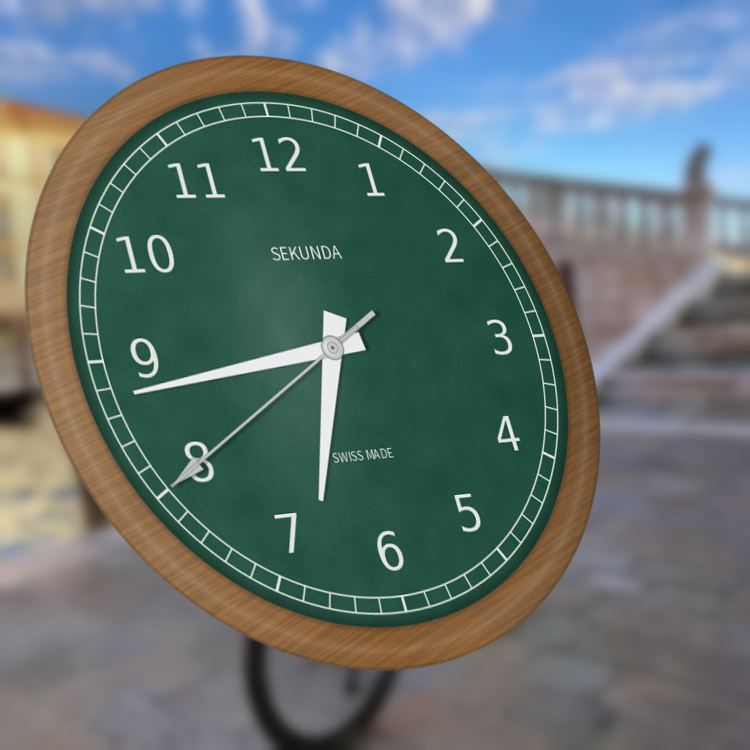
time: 6:43:40
